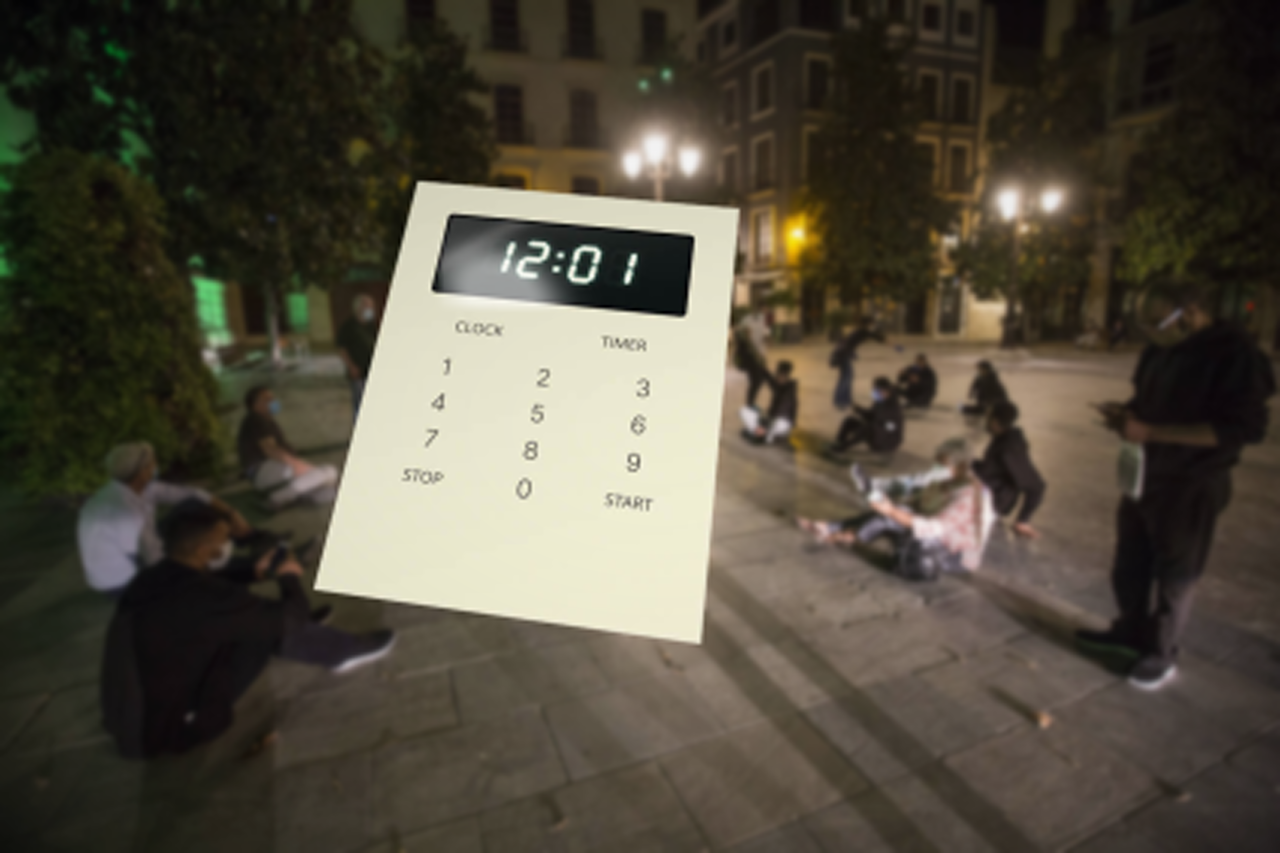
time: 12:01
